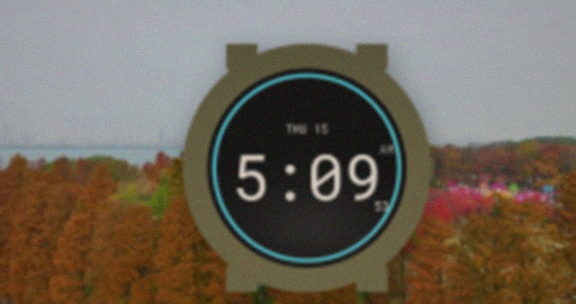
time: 5:09
